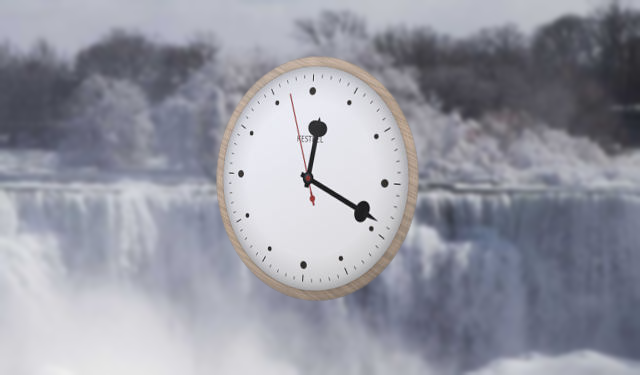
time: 12:18:57
